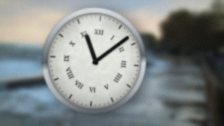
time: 11:08
